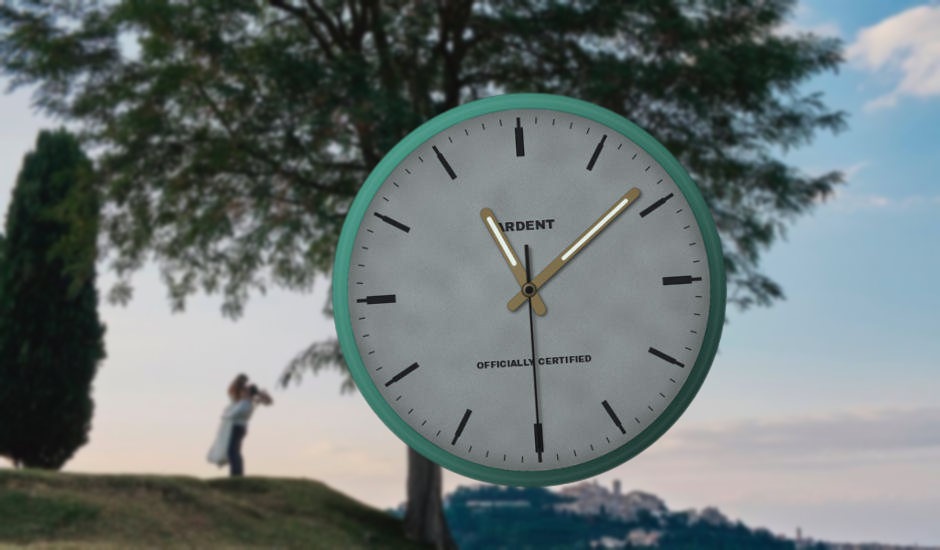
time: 11:08:30
